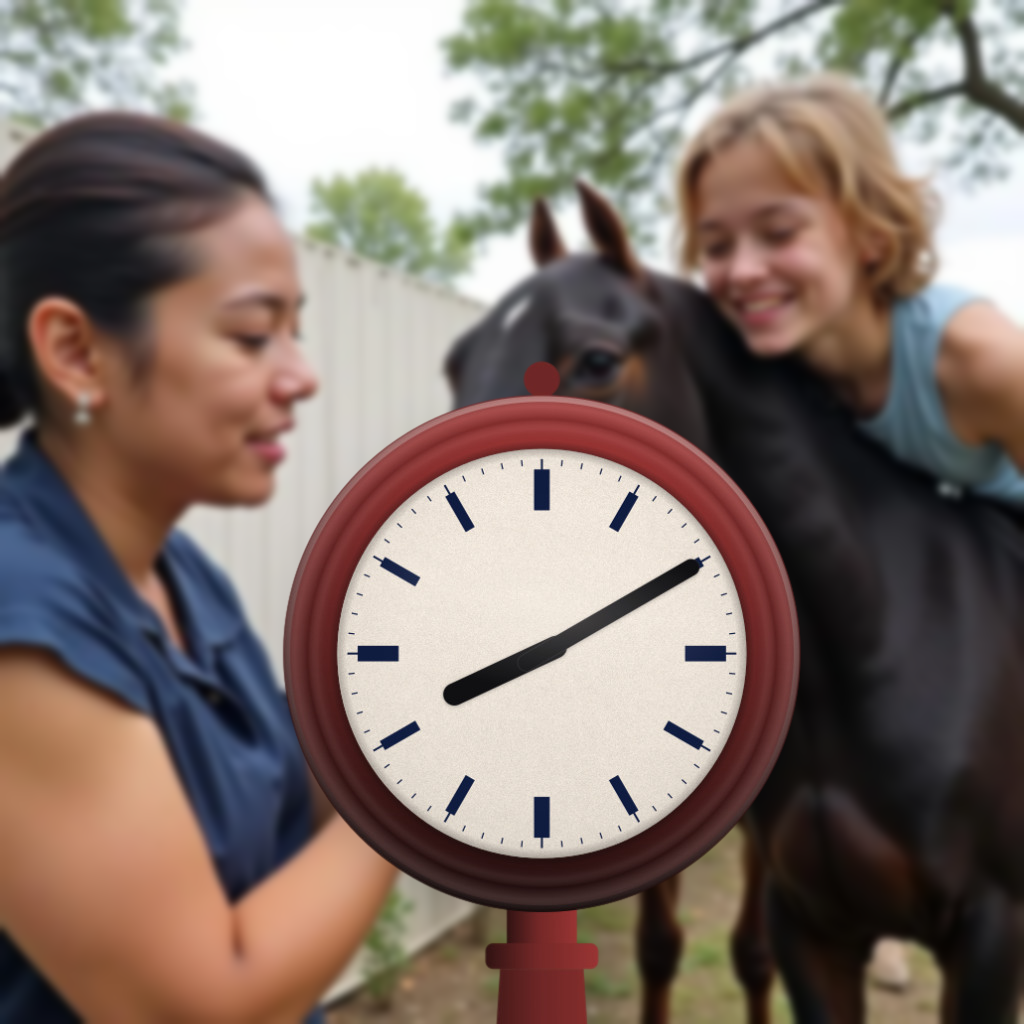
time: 8:10
